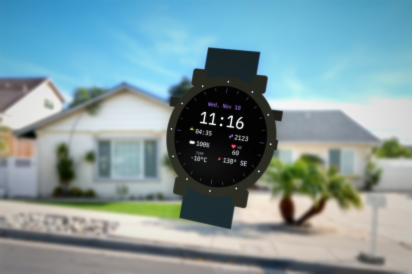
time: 11:16
